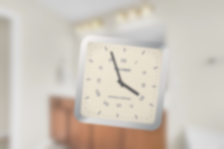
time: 3:56
